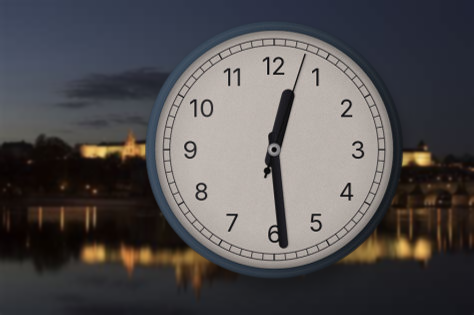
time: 12:29:03
